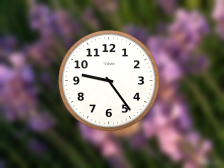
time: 9:24
